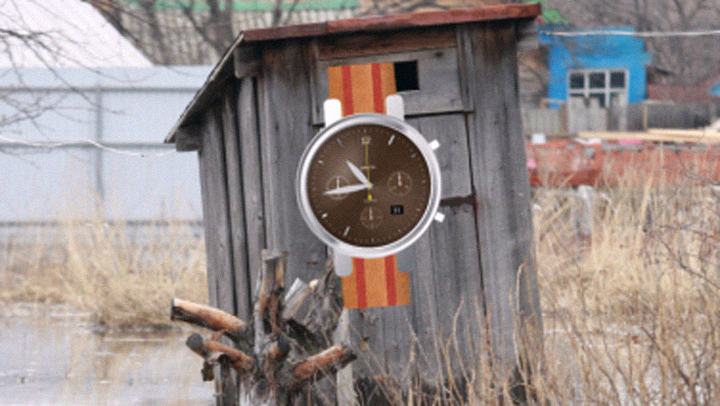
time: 10:44
